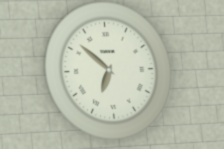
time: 6:52
